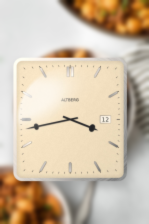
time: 3:43
